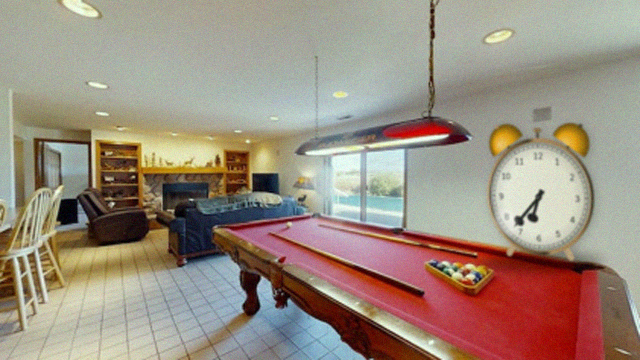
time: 6:37
